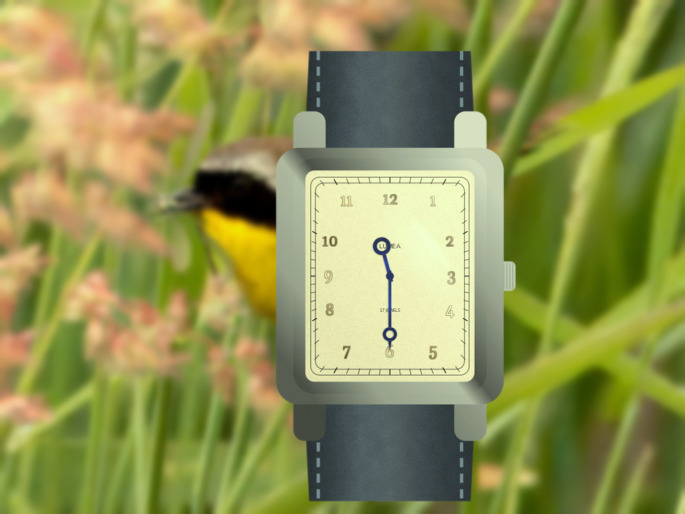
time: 11:30
